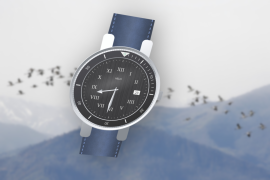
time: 8:31
